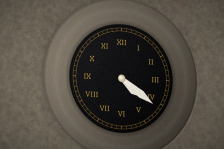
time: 4:21
